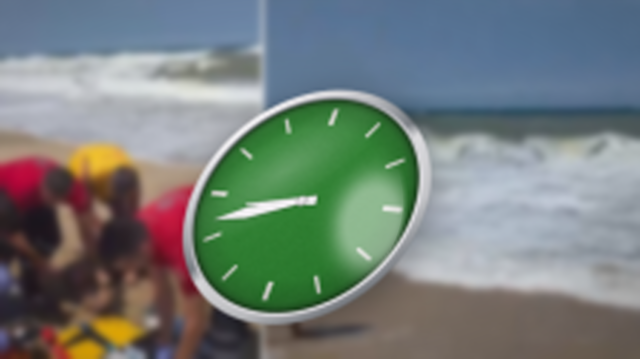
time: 8:42
